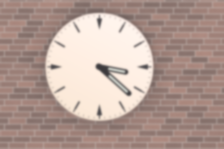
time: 3:22
